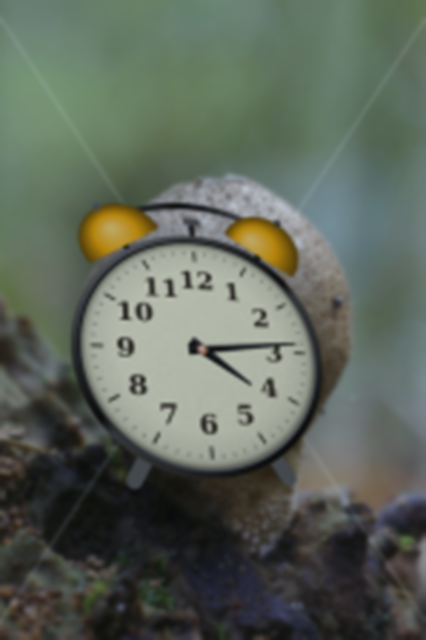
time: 4:14
